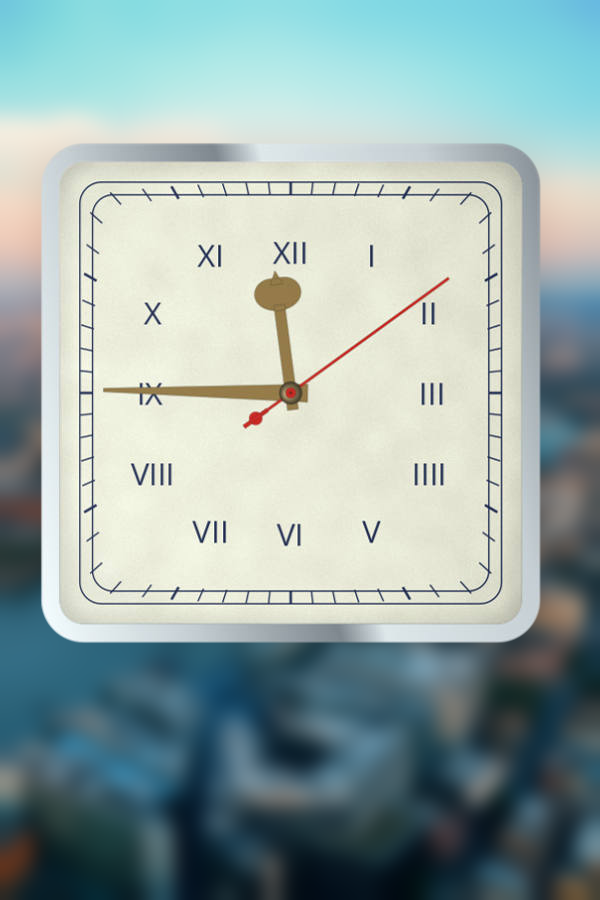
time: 11:45:09
